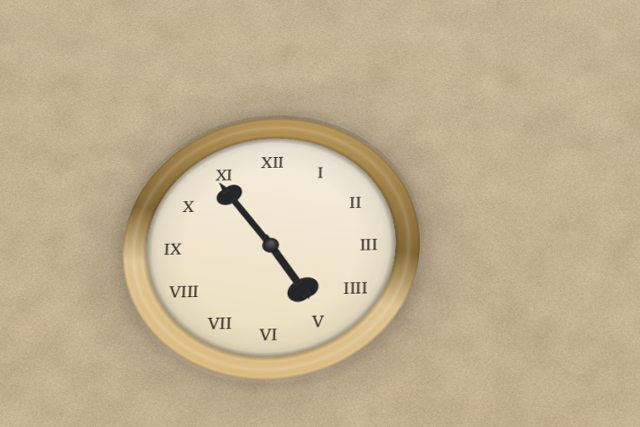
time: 4:54
